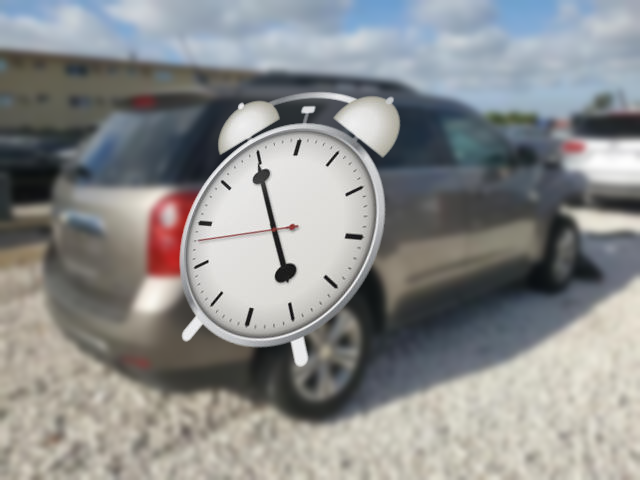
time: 4:54:43
